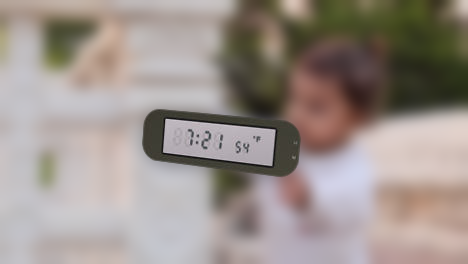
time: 7:21
